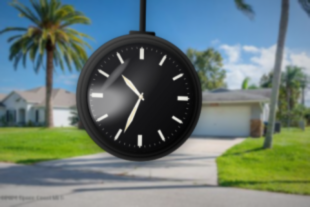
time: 10:34
